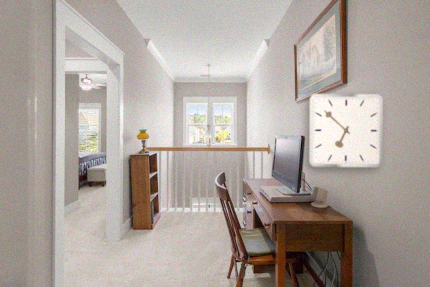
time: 6:52
